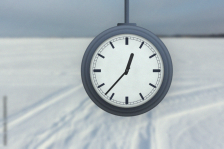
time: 12:37
